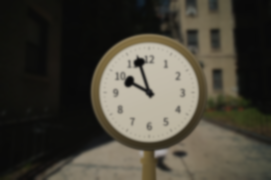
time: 9:57
